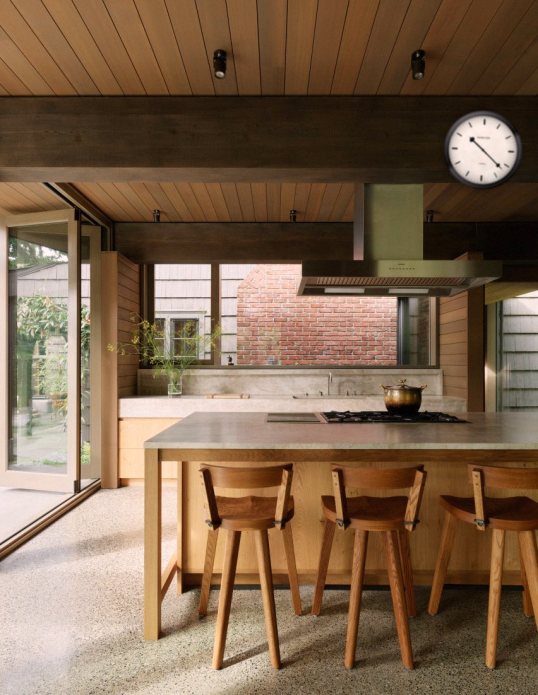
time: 10:22
